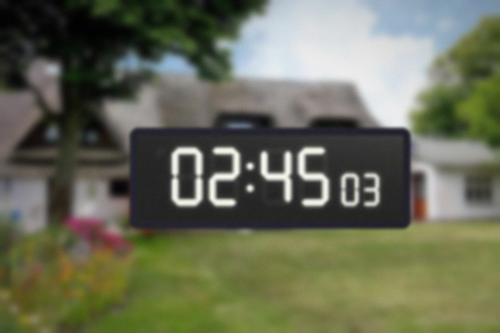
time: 2:45:03
